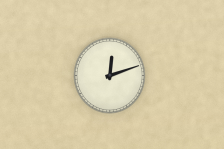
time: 12:12
